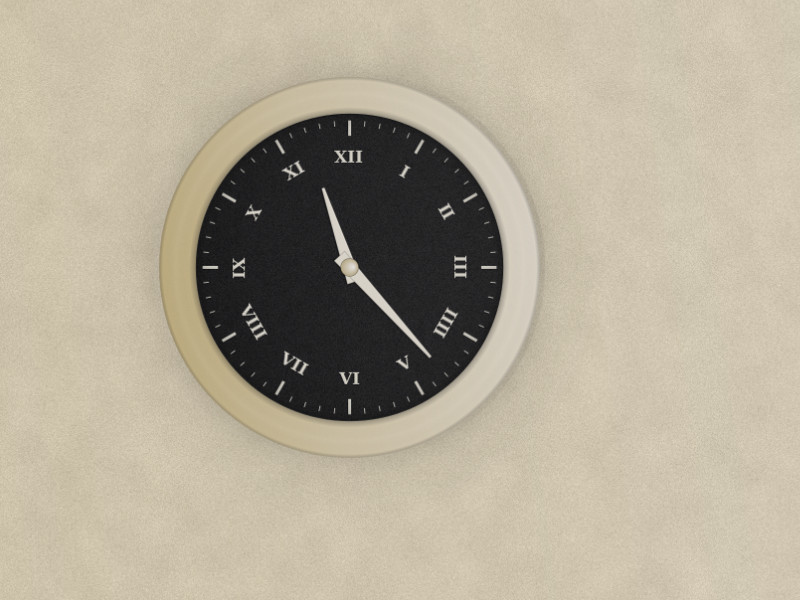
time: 11:23
